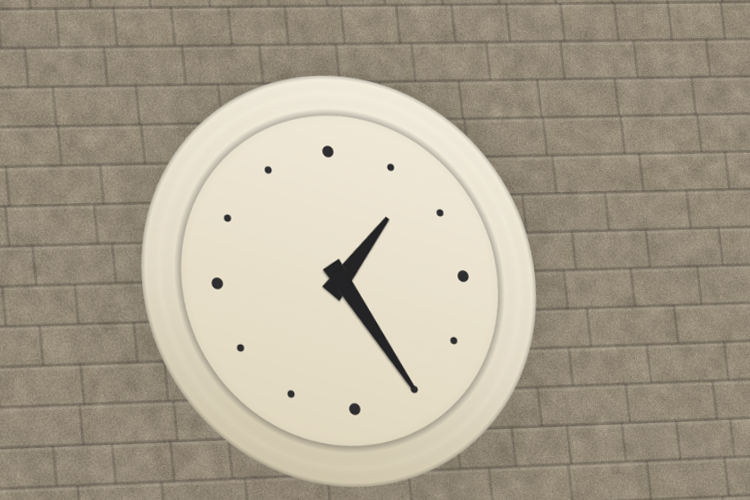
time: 1:25
